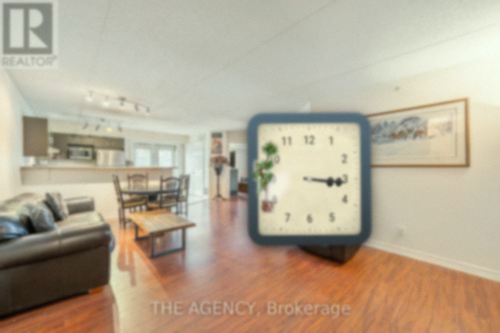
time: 3:16
